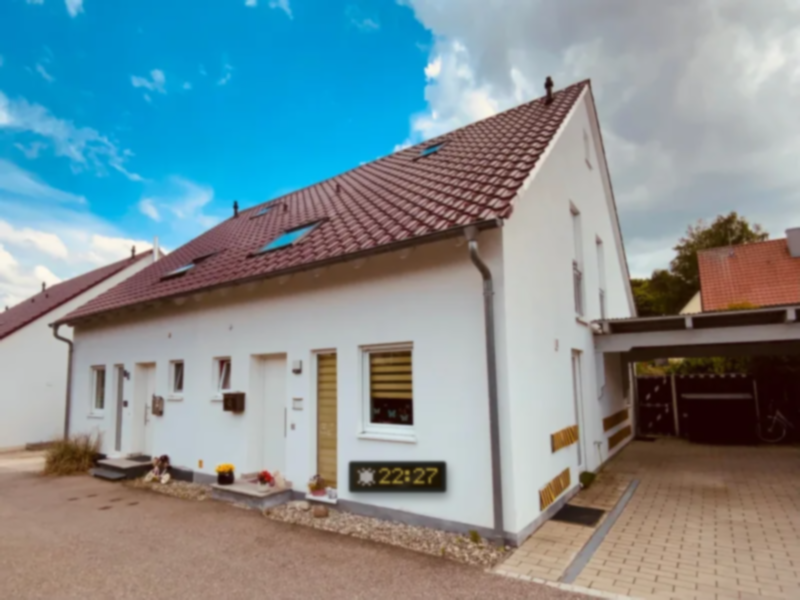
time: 22:27
